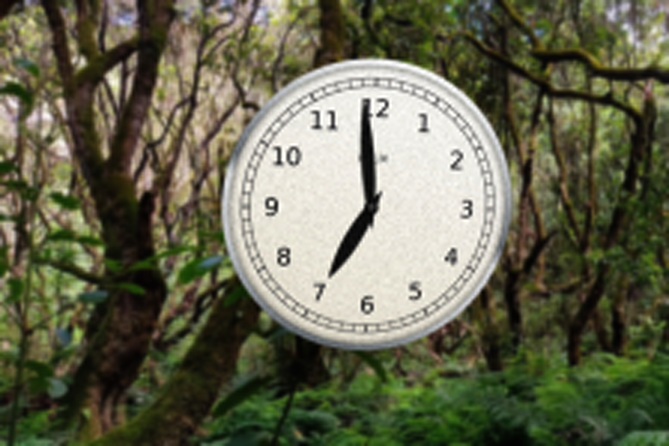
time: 6:59
